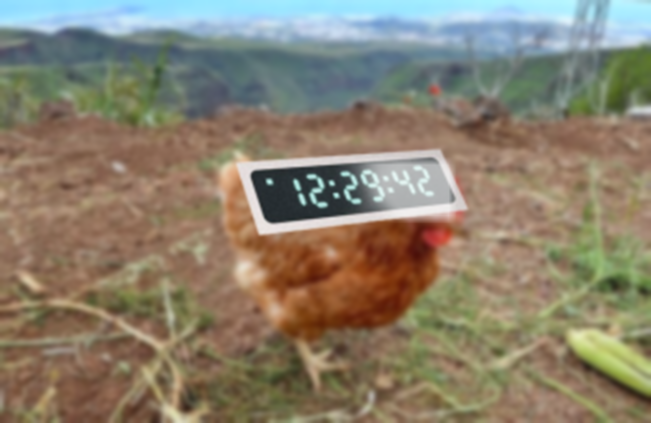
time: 12:29:42
